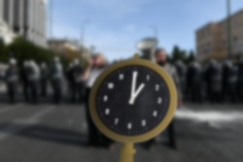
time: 1:00
